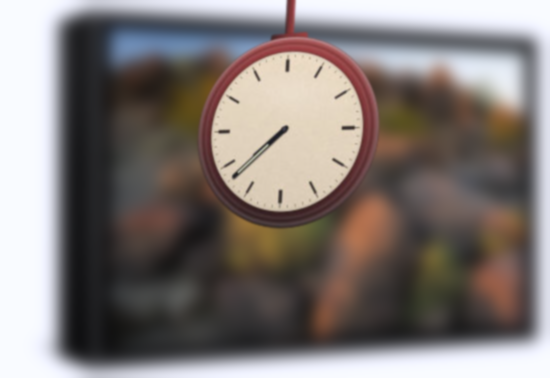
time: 7:38
